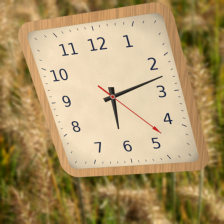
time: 6:12:23
